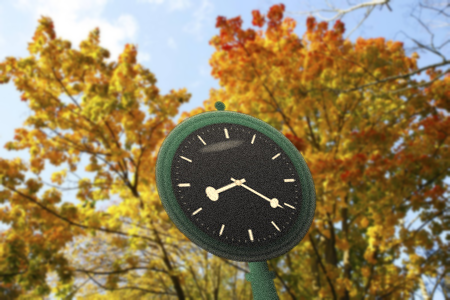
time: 8:21
